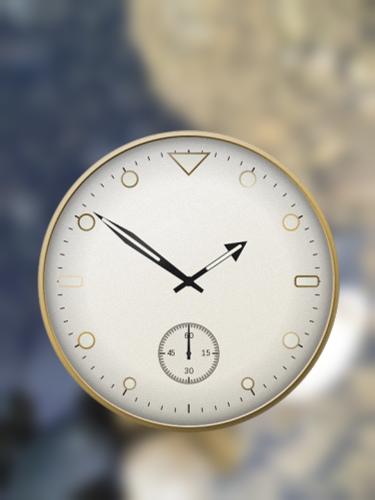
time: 1:51
